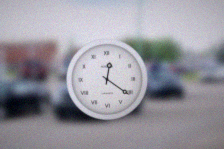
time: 12:21
